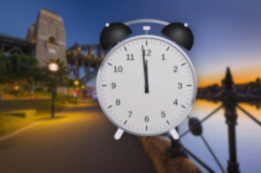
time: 11:59
